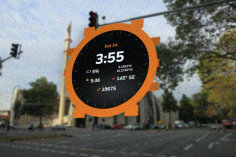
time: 3:55
